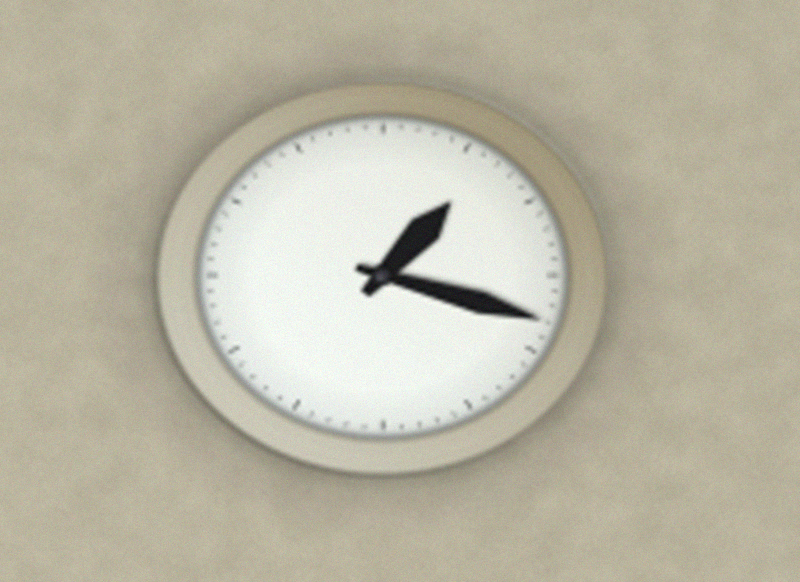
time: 1:18
